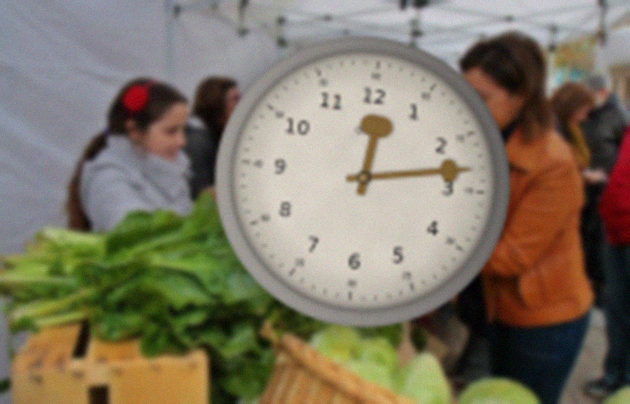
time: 12:13
